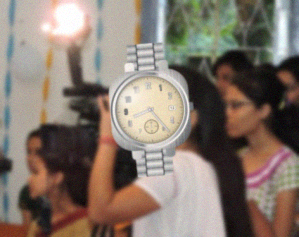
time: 8:24
